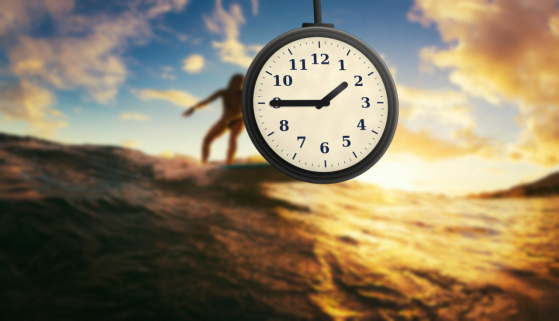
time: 1:45
